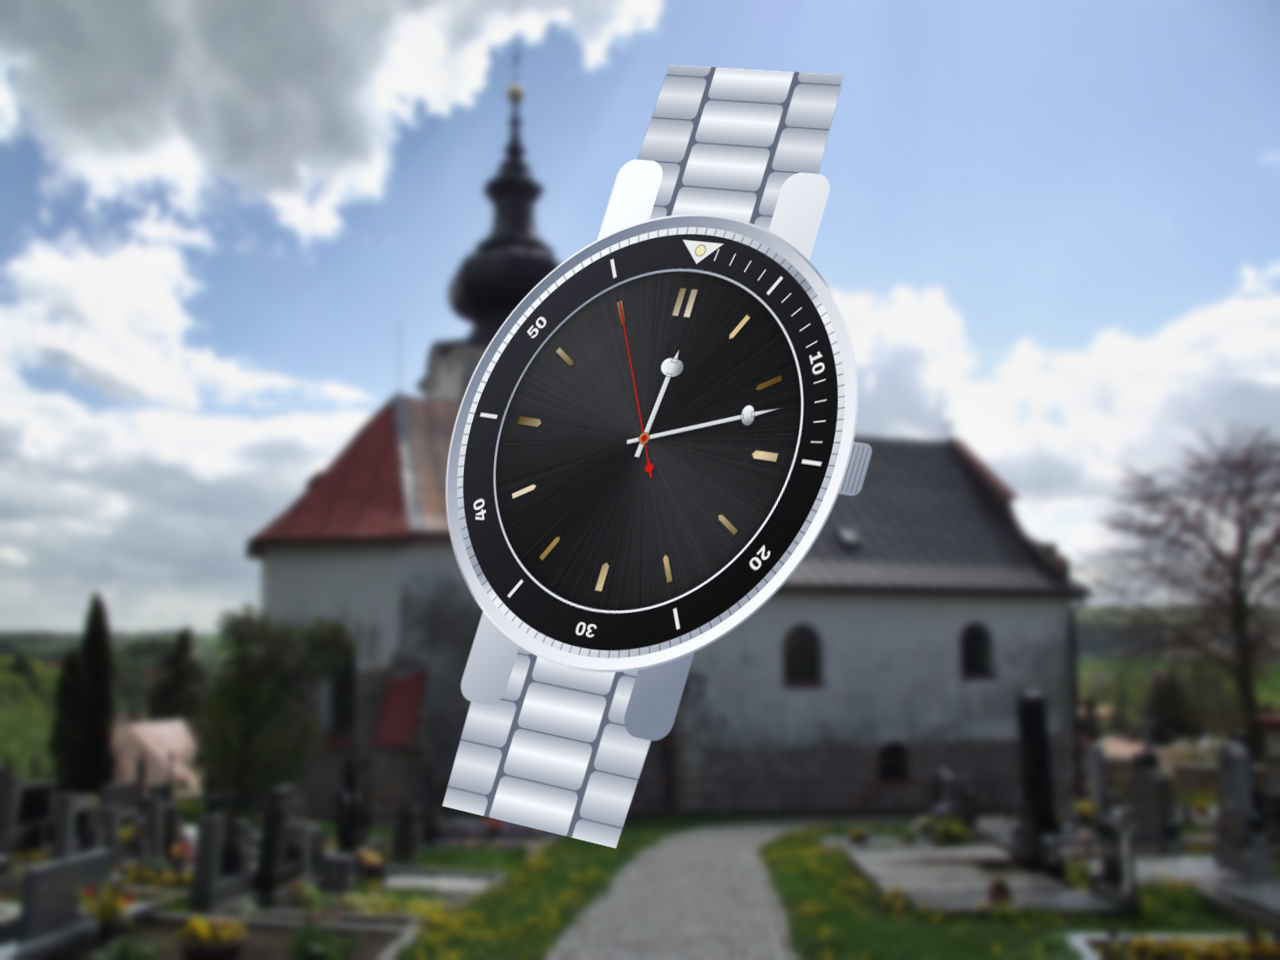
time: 12:11:55
